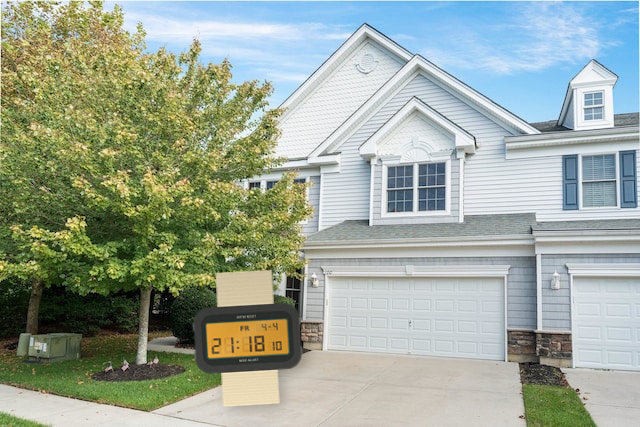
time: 21:18:10
